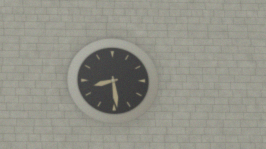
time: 8:29
